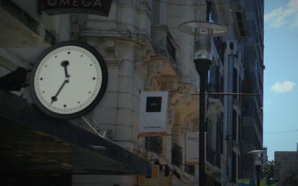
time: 11:35
